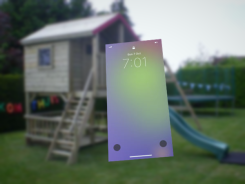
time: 7:01
